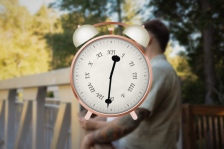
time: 12:31
